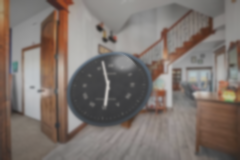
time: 5:57
